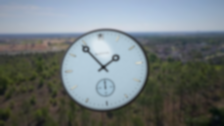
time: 1:54
